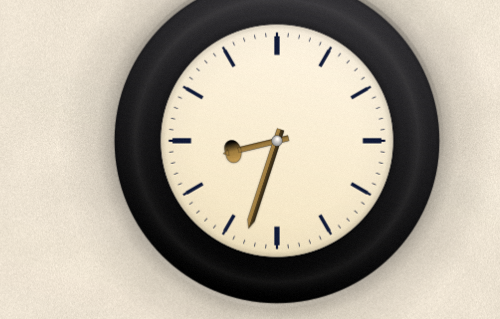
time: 8:33
